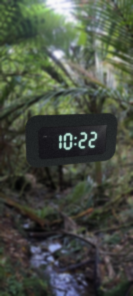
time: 10:22
